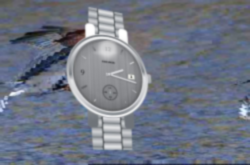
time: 2:17
